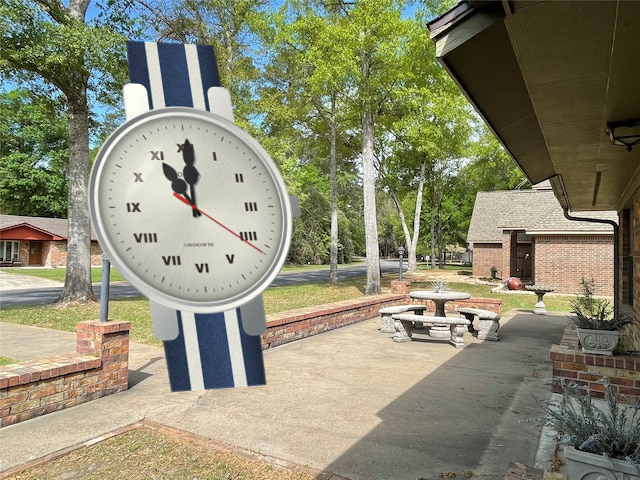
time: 11:00:21
